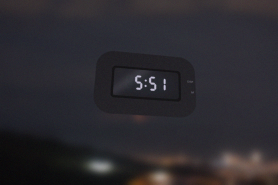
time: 5:51
